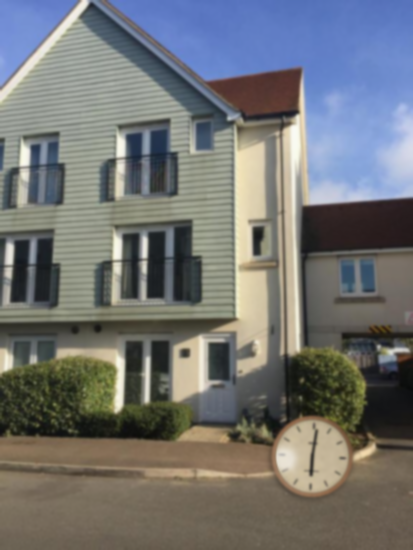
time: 6:01
